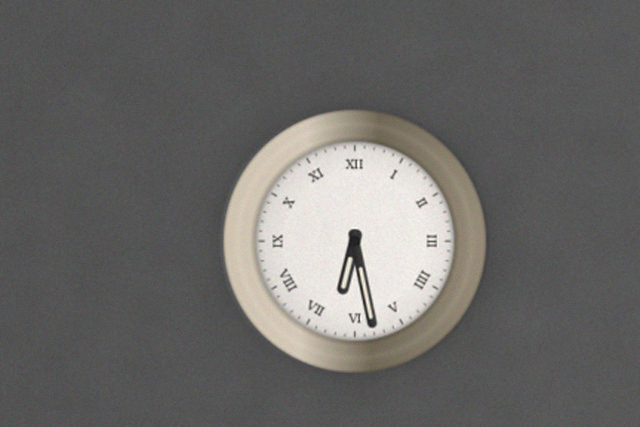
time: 6:28
